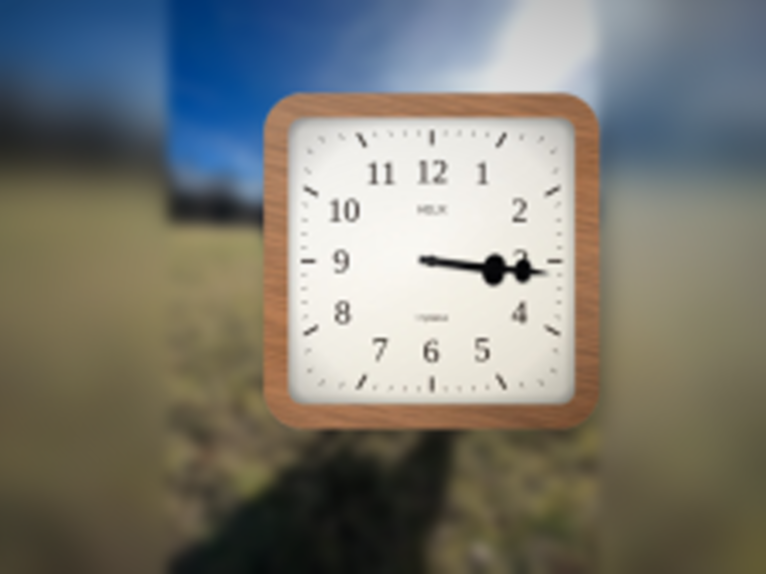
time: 3:16
